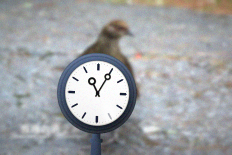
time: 11:05
